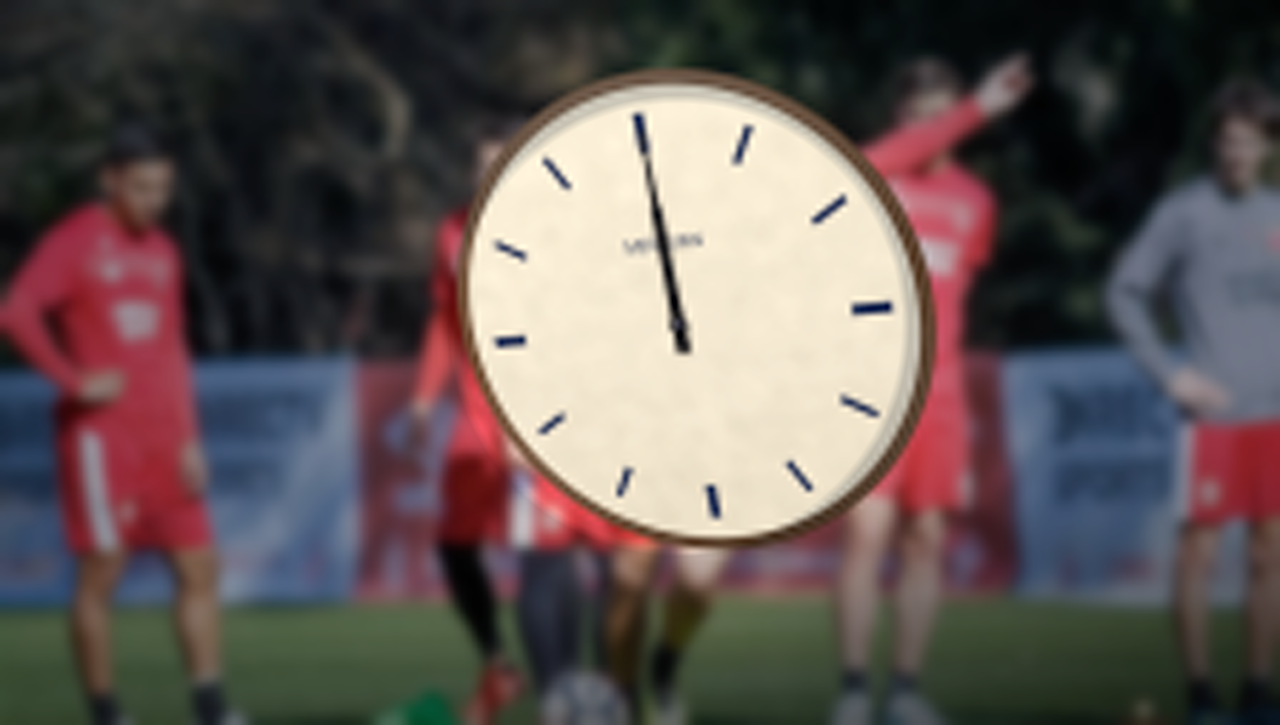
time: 12:00
